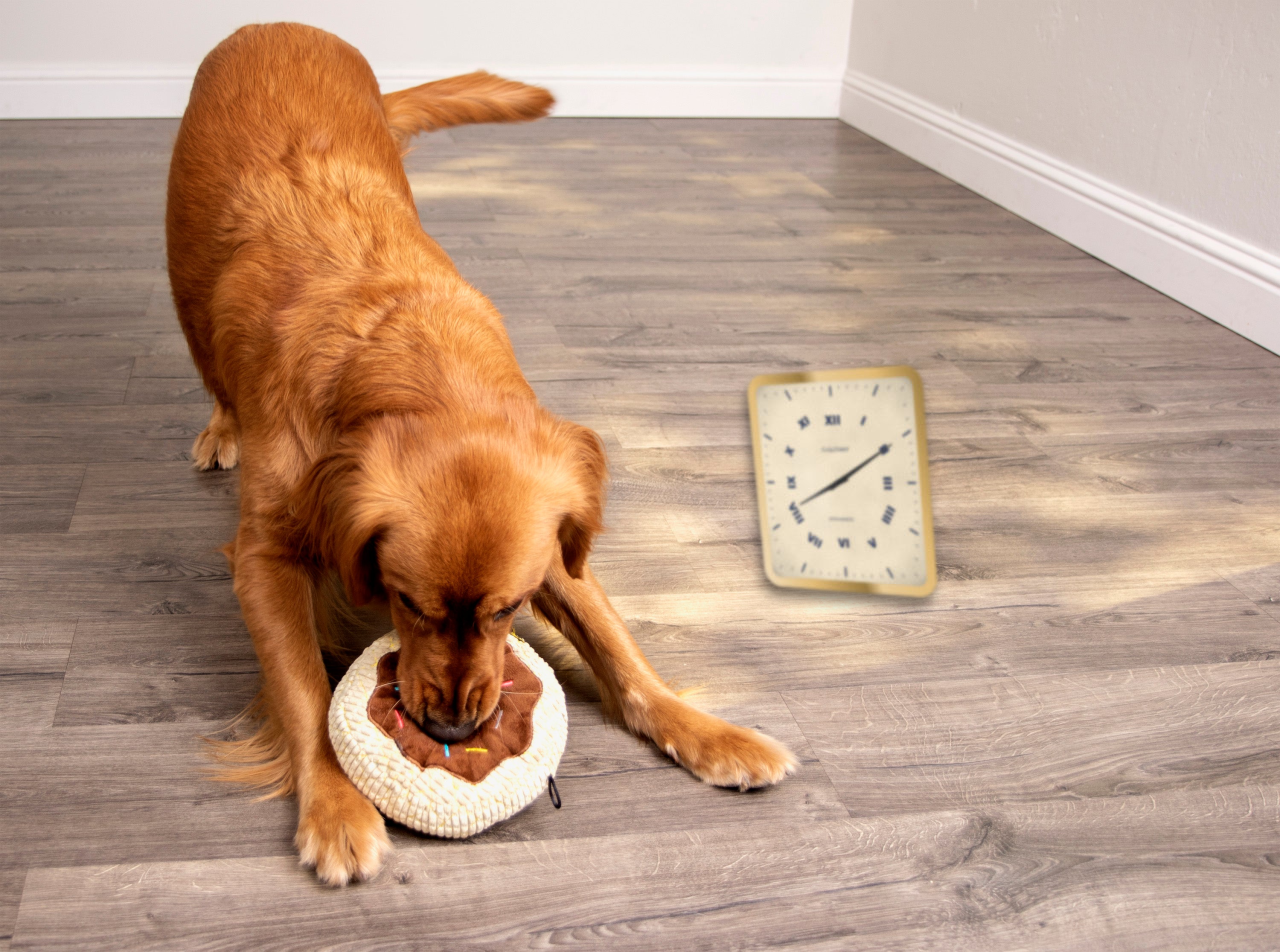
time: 8:10
